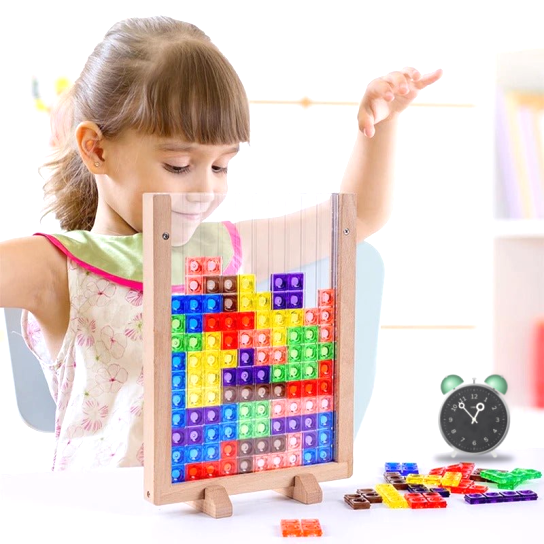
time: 12:53
